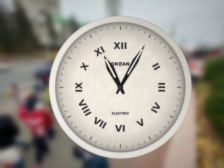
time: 11:05
